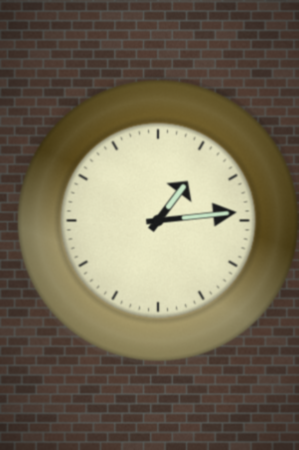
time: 1:14
